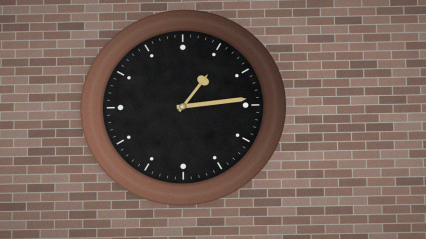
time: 1:14
